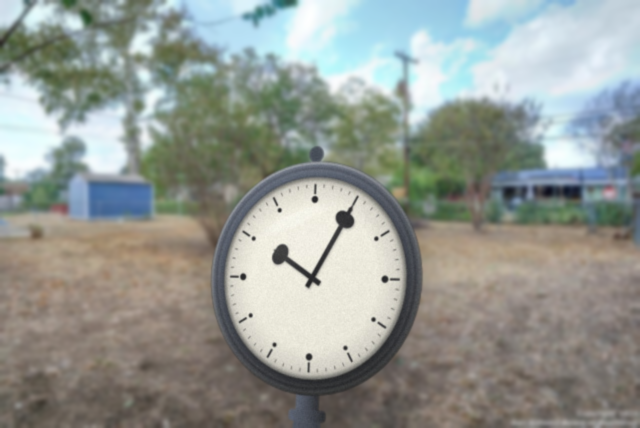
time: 10:05
